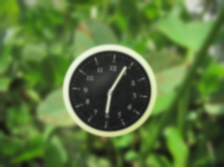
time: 6:04
